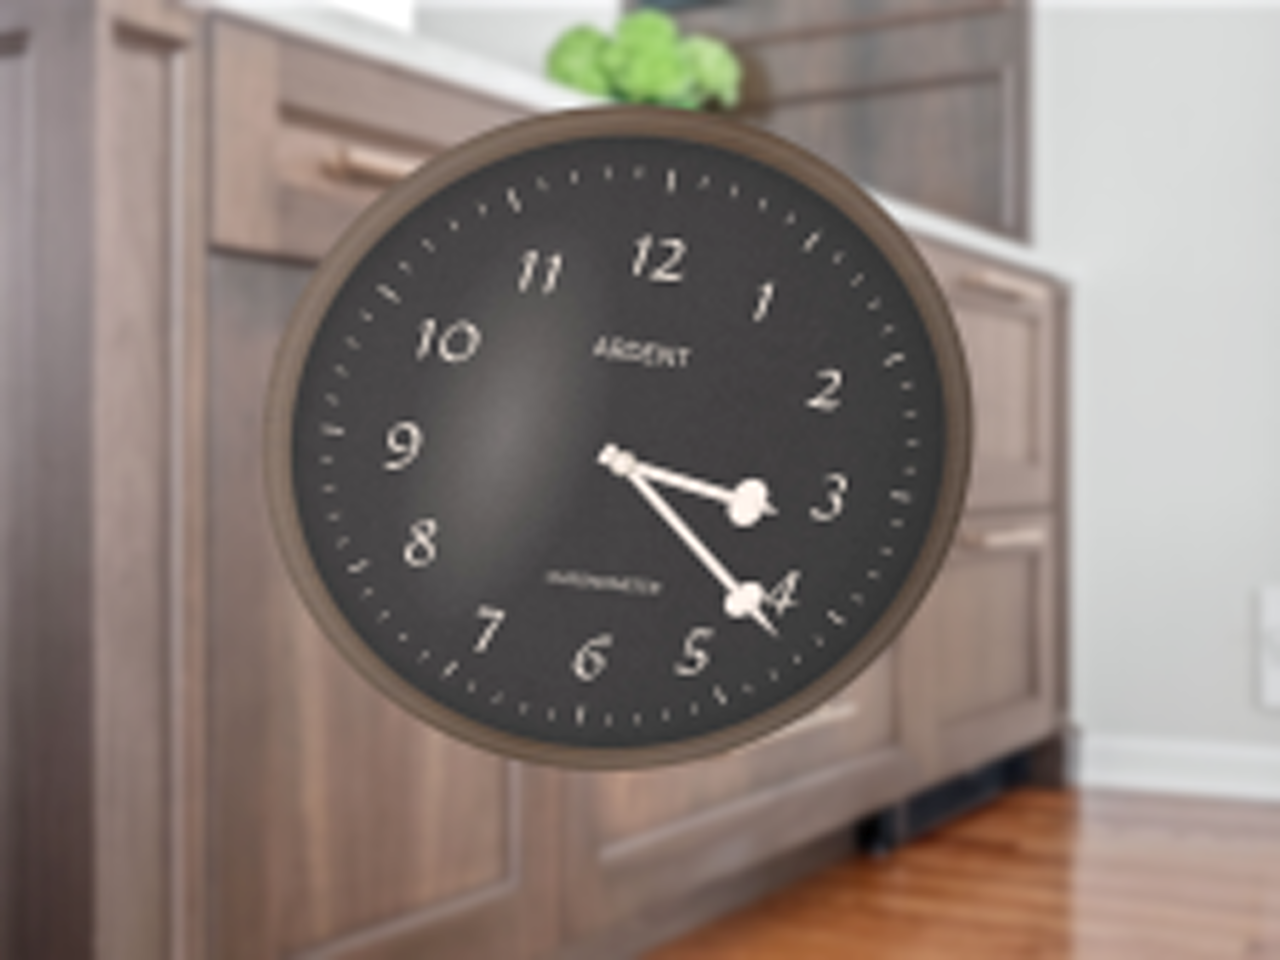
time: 3:22
